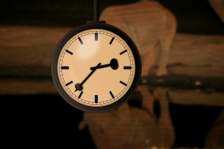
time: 2:37
